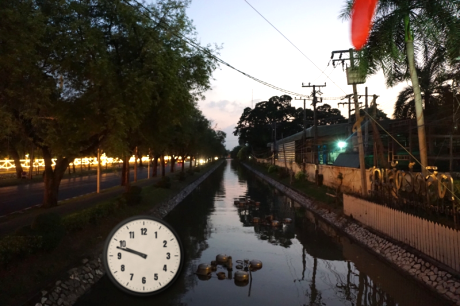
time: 9:48
